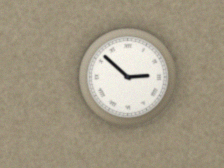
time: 2:52
